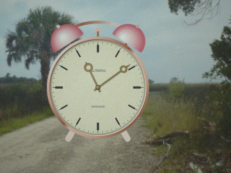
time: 11:09
